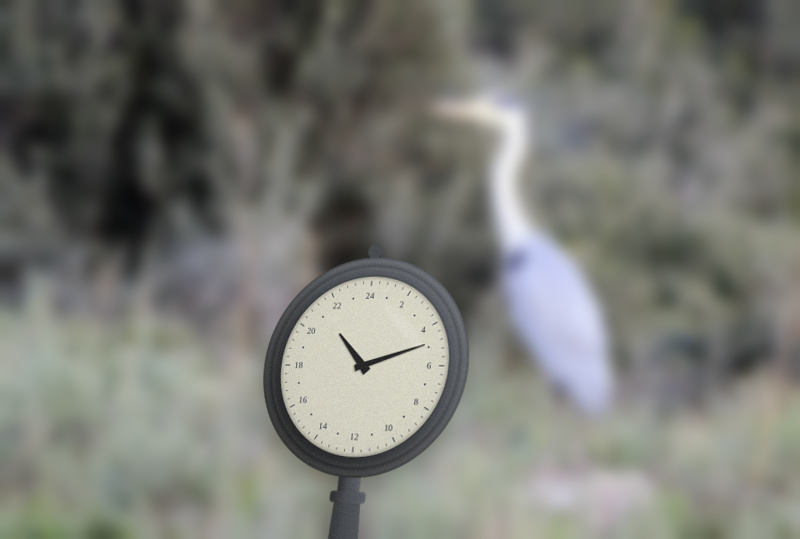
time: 21:12
